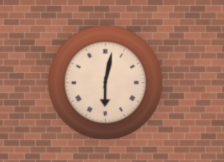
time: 6:02
